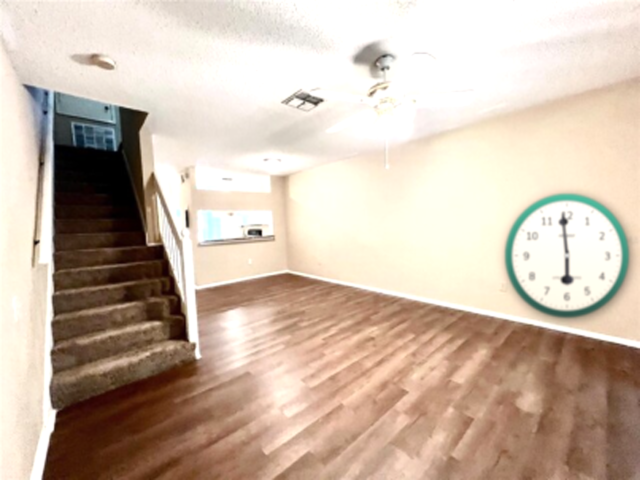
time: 5:59
